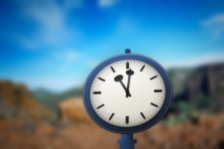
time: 11:01
